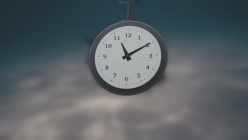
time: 11:10
